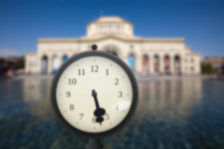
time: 5:28
